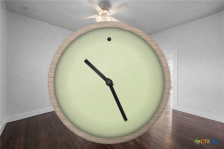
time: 10:26
